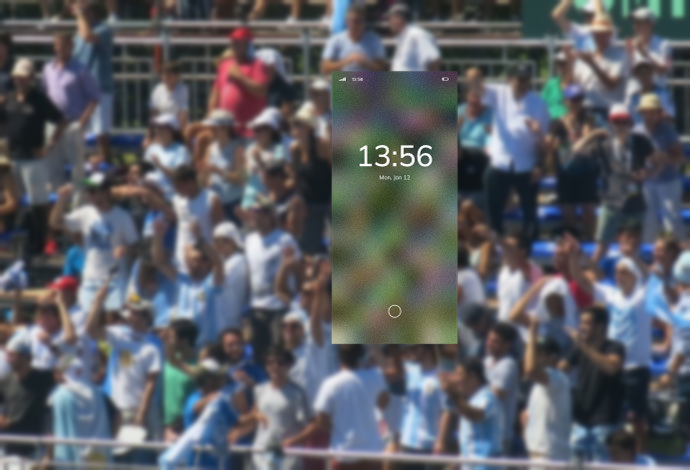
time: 13:56
